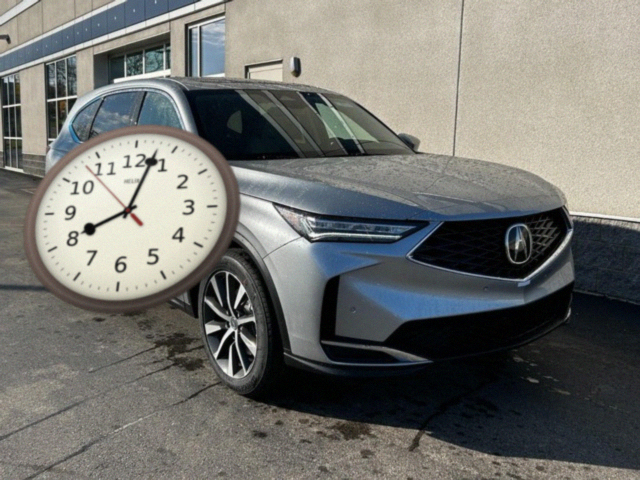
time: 8:02:53
